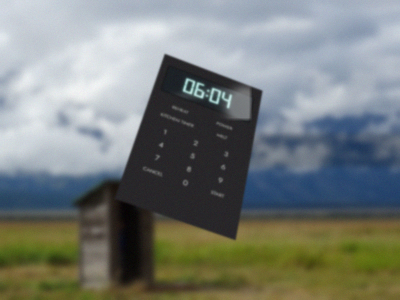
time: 6:04
